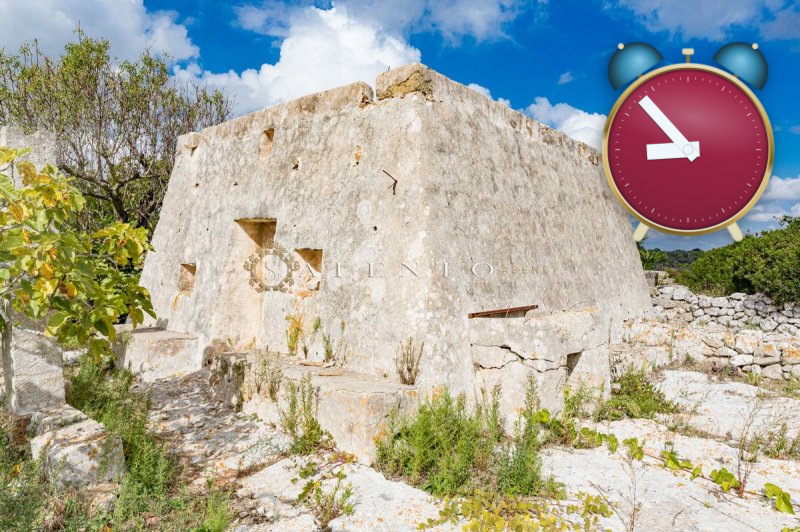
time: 8:53
